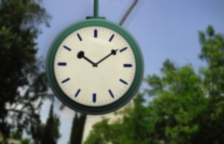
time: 10:09
